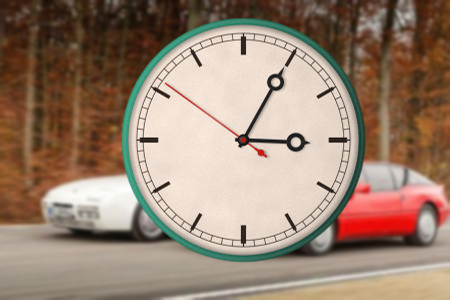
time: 3:04:51
